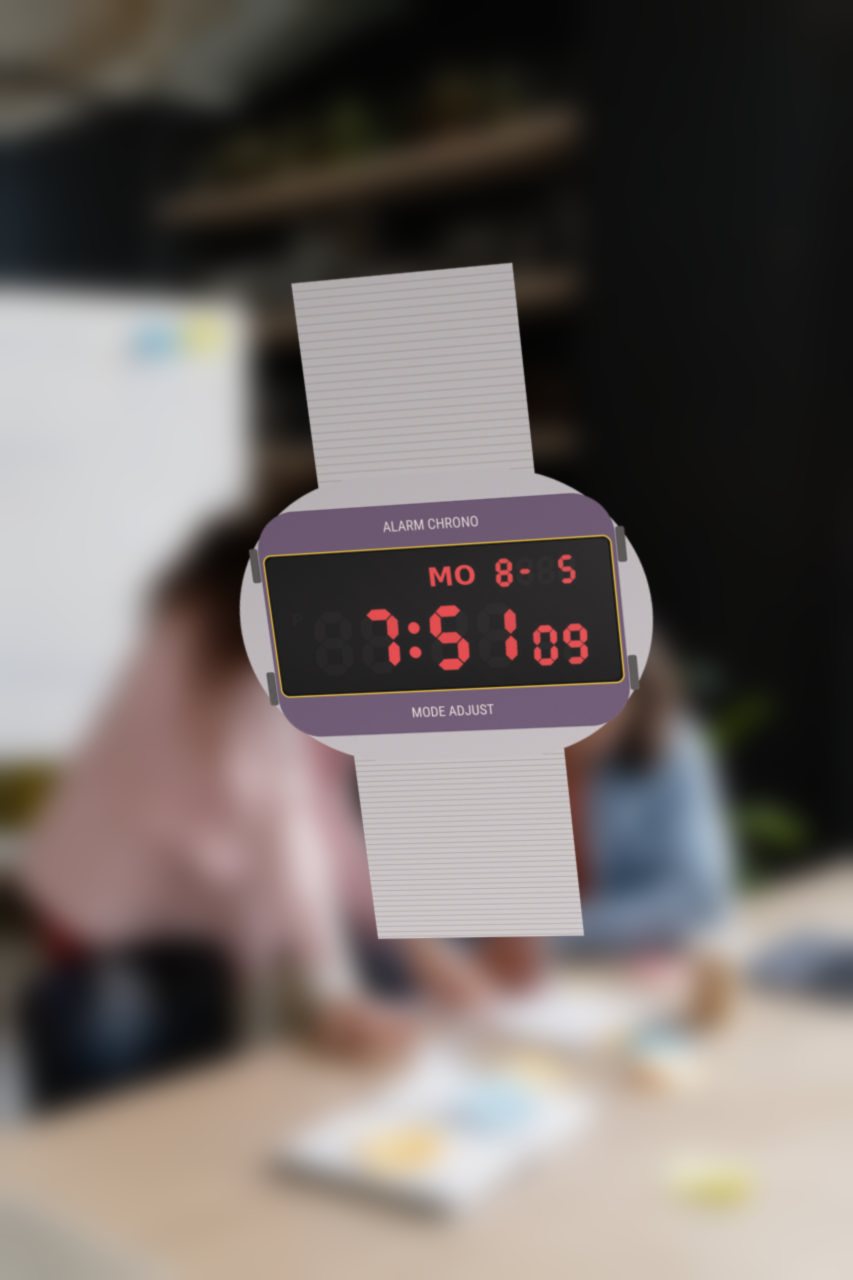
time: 7:51:09
